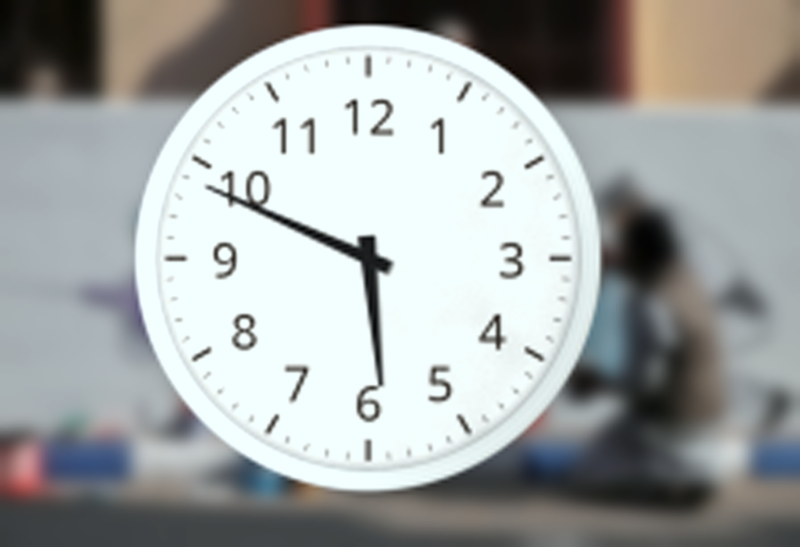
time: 5:49
